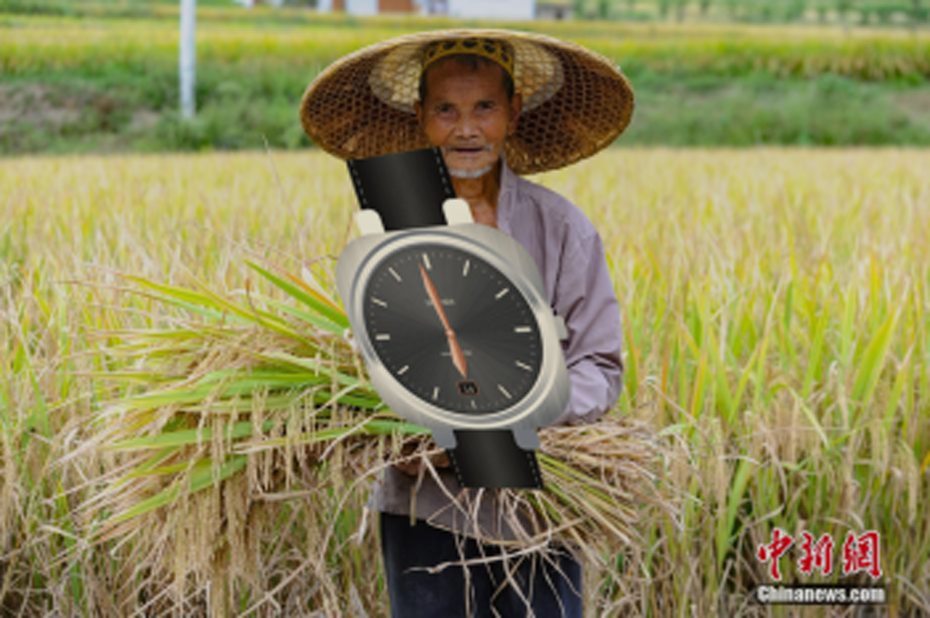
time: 5:59
